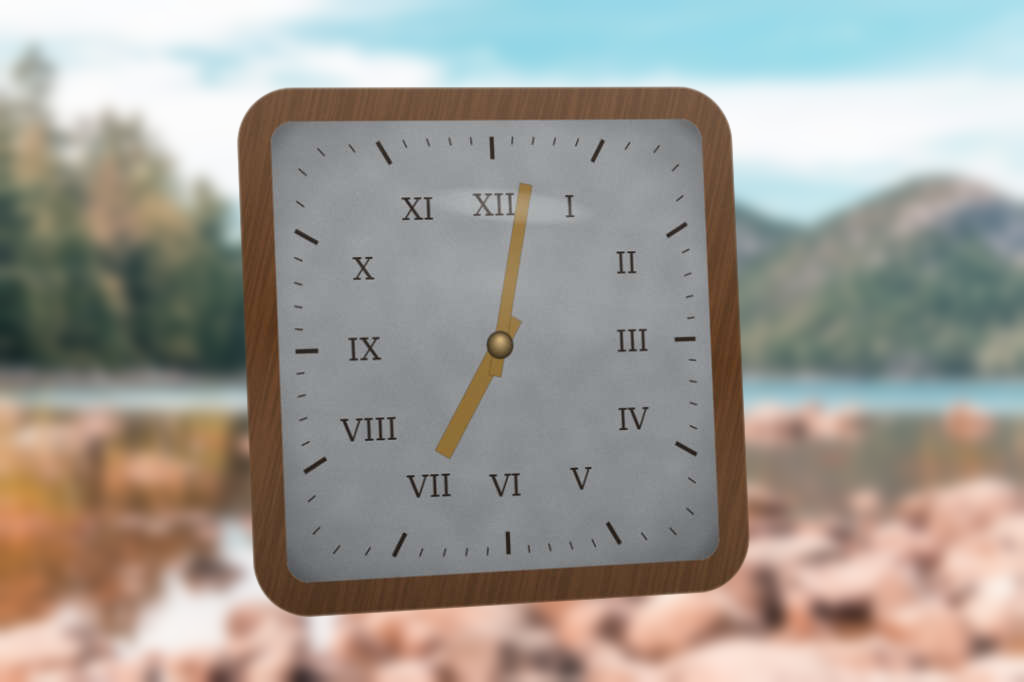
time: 7:02
